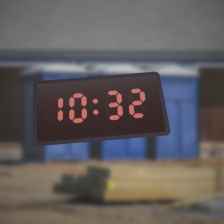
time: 10:32
